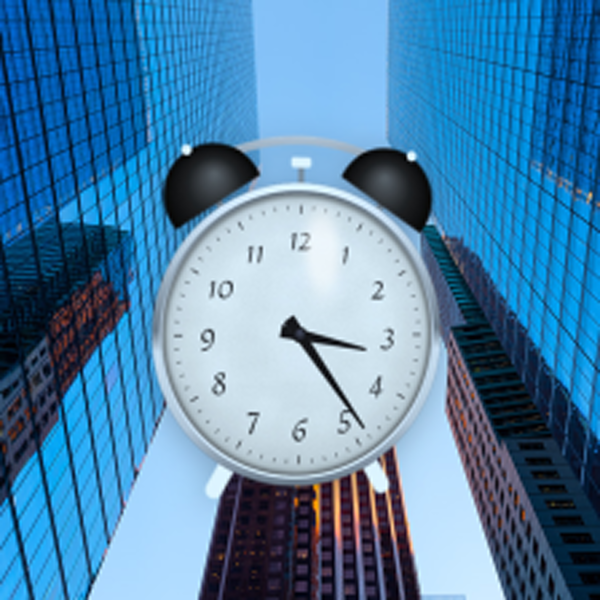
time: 3:24
